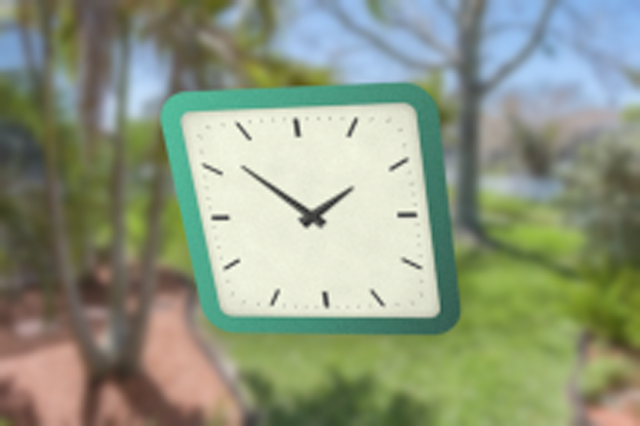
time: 1:52
